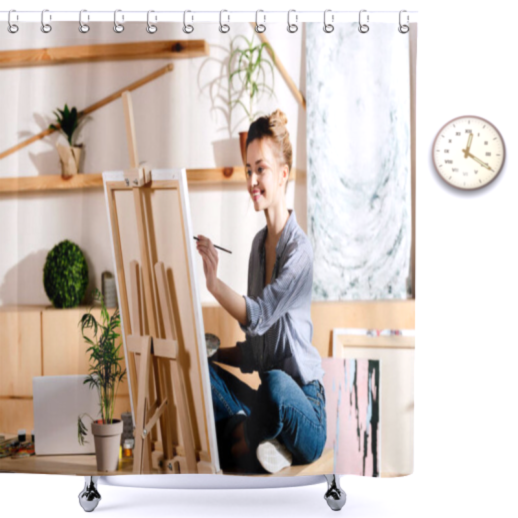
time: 12:20
